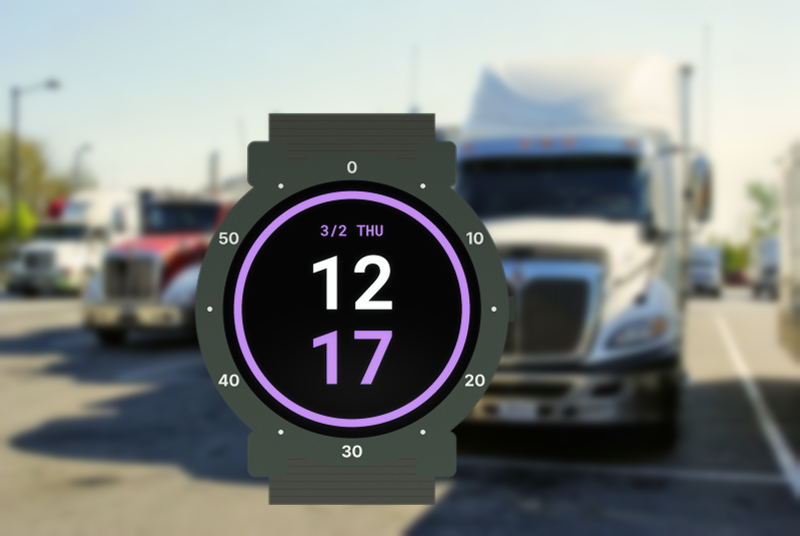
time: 12:17
